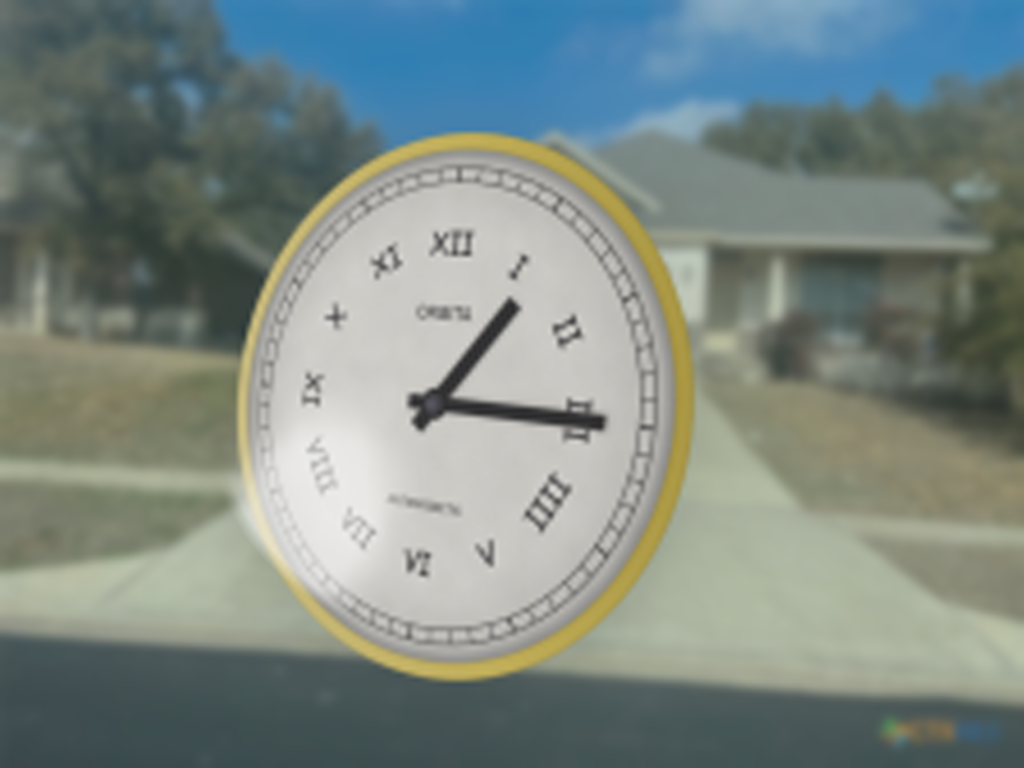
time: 1:15
